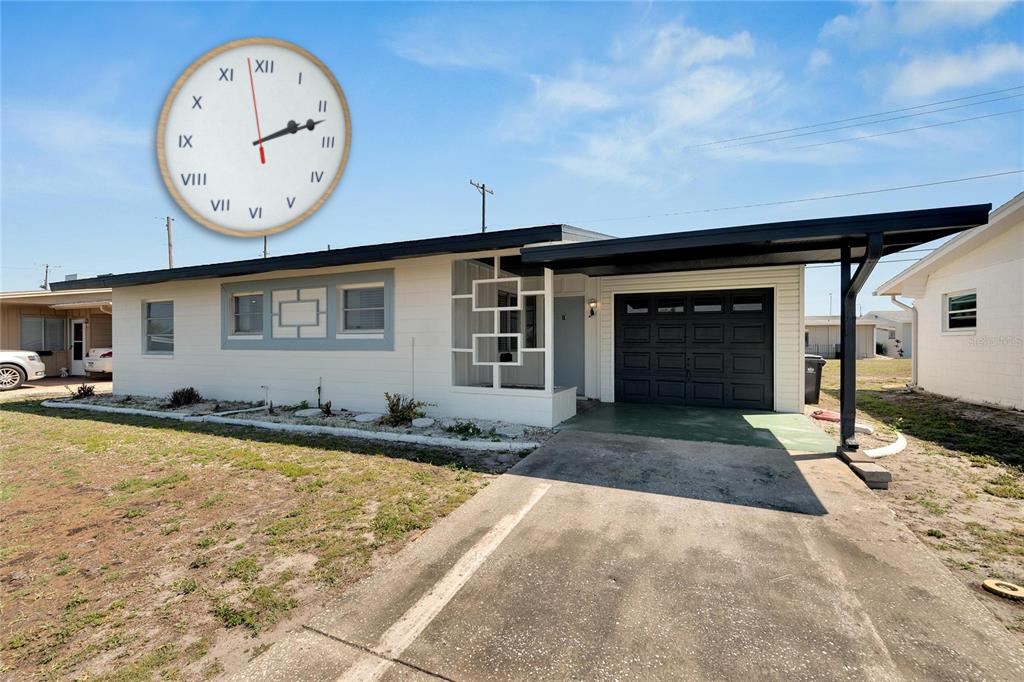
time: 2:11:58
